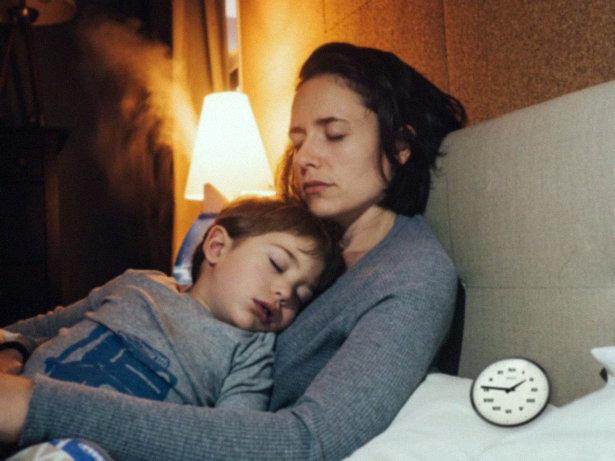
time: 1:46
